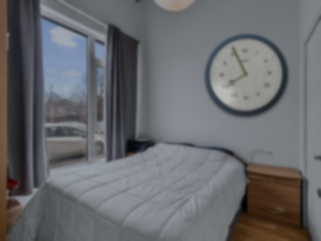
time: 7:56
